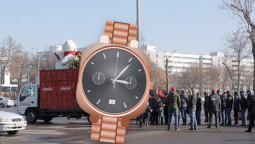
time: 3:06
